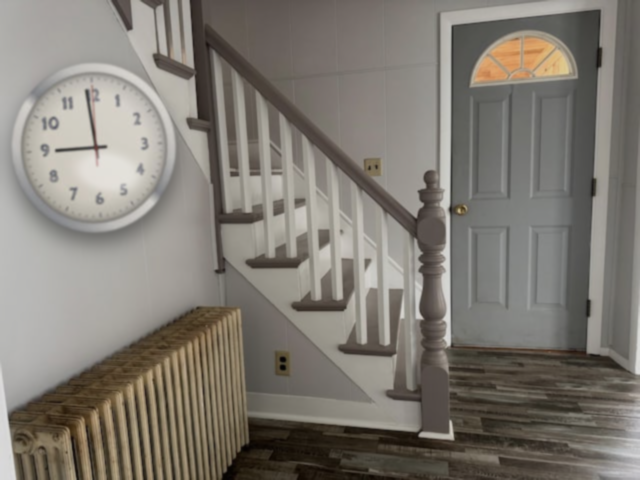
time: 8:59:00
